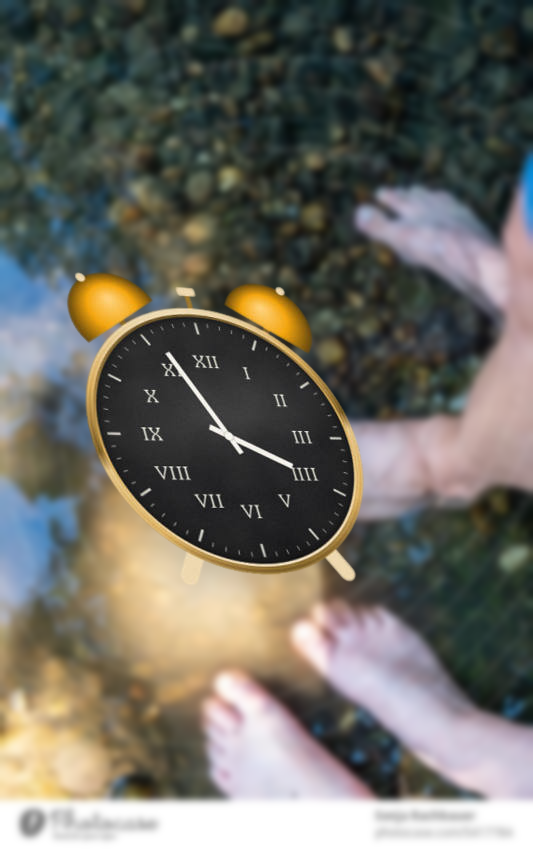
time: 3:56
